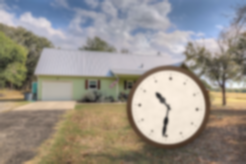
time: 10:31
